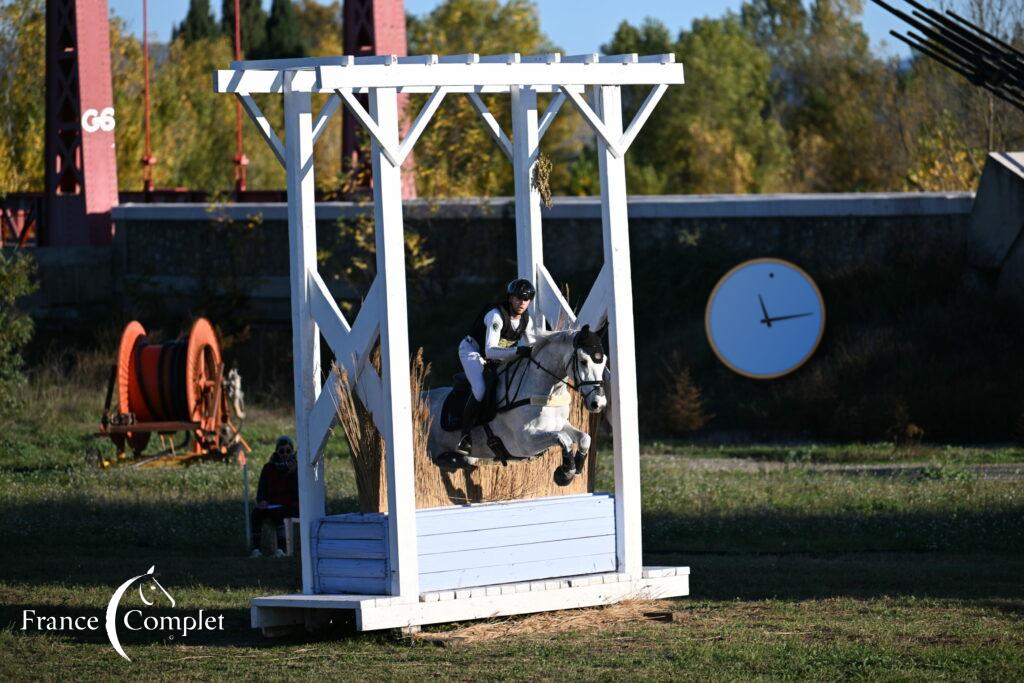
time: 11:13
